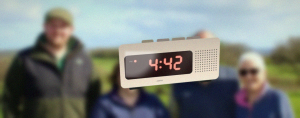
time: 4:42
